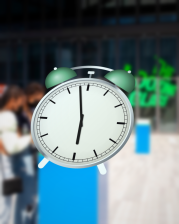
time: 5:58
